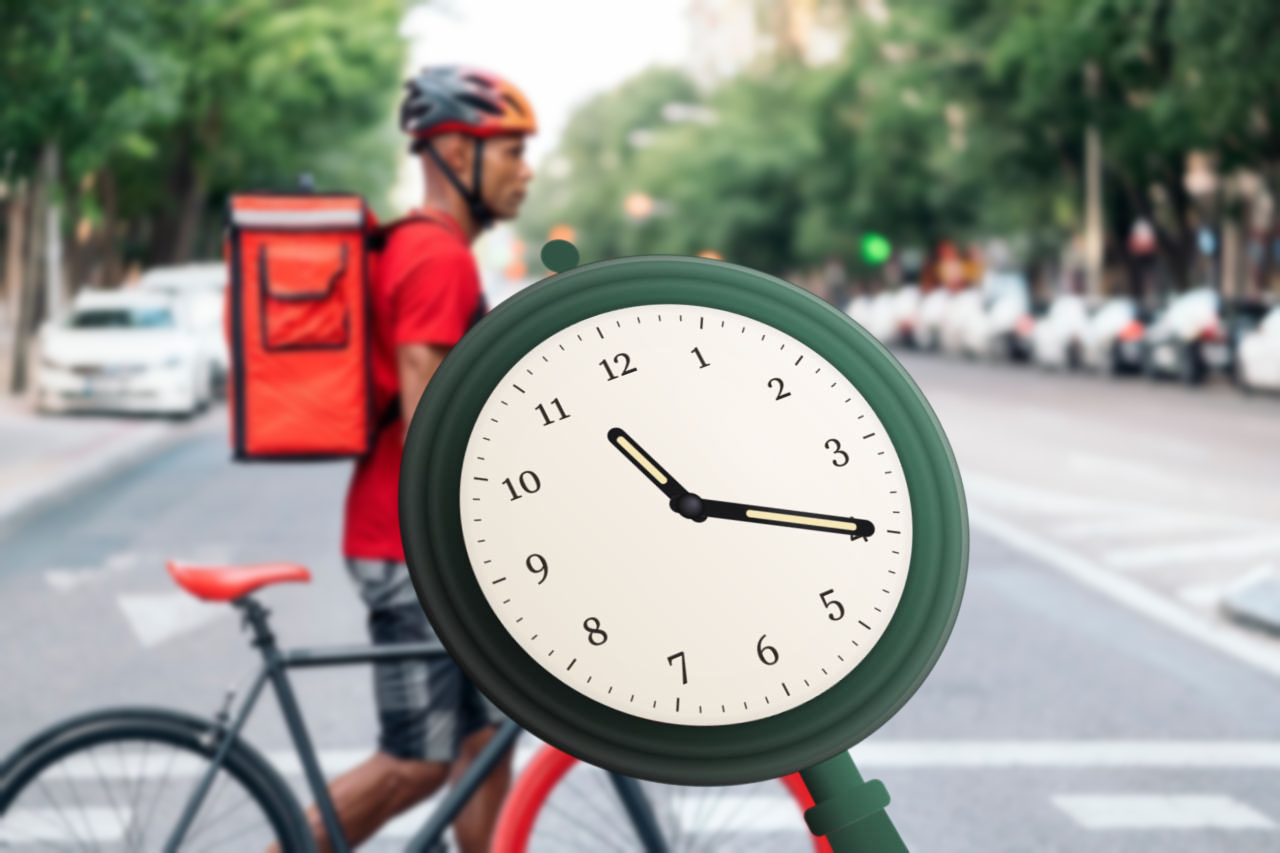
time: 11:20
